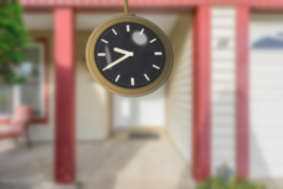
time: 9:40
